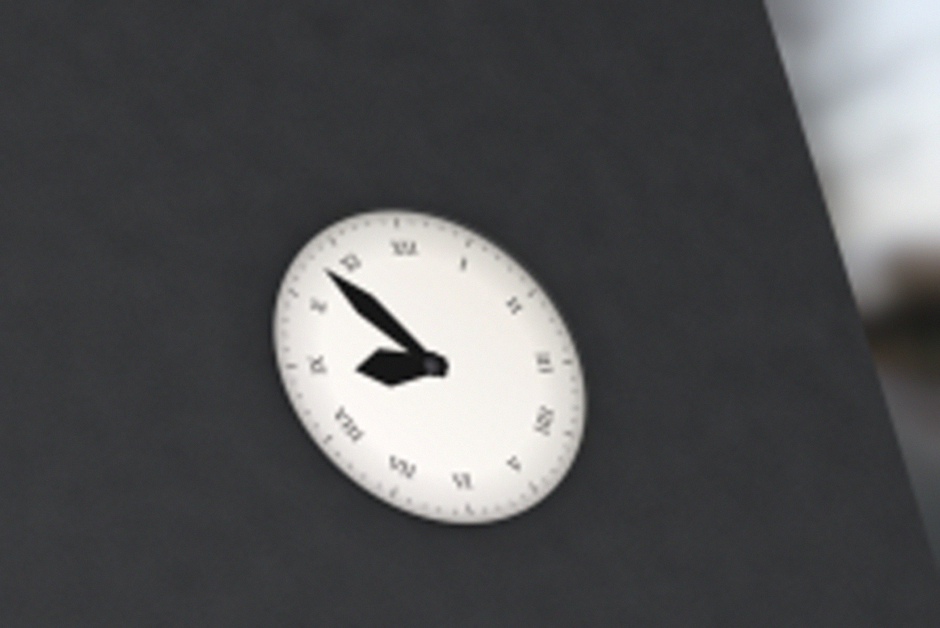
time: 8:53
